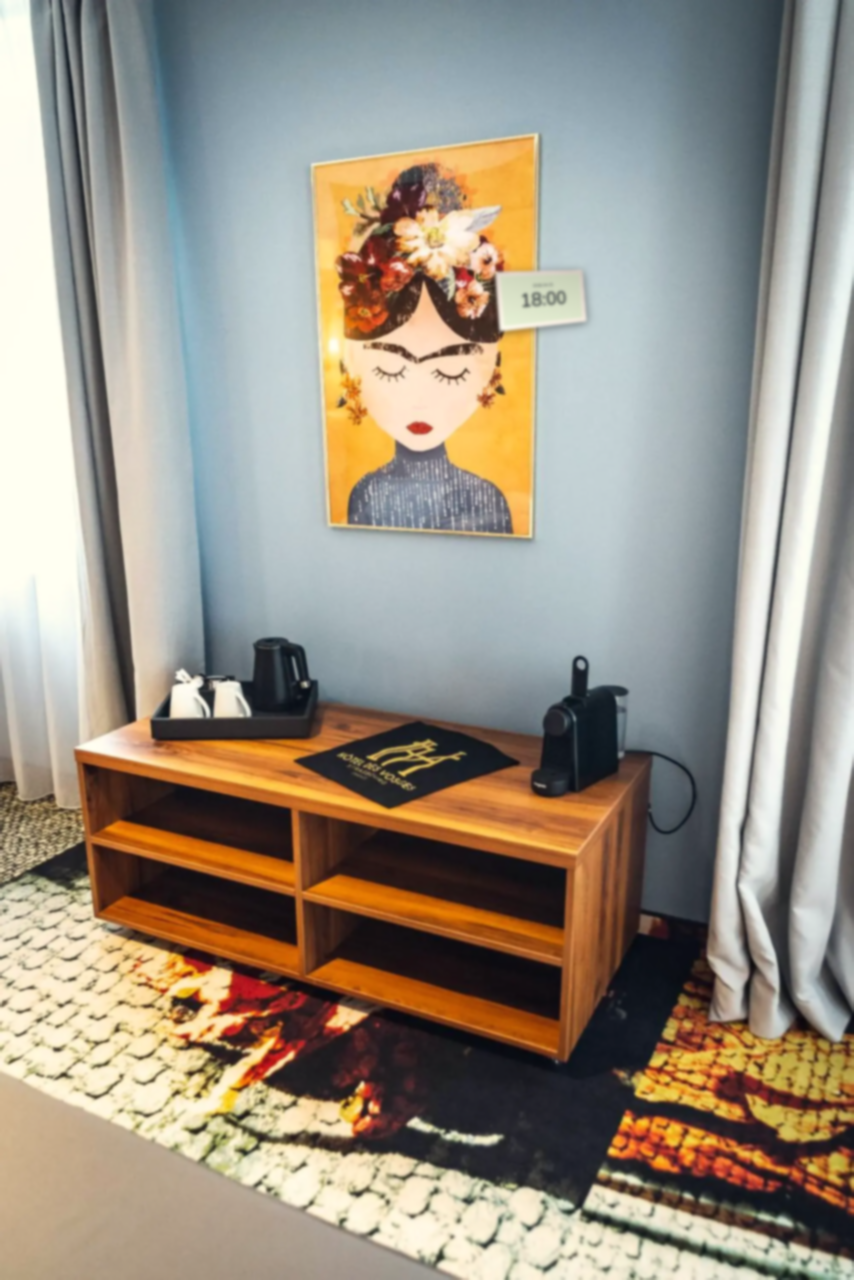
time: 18:00
